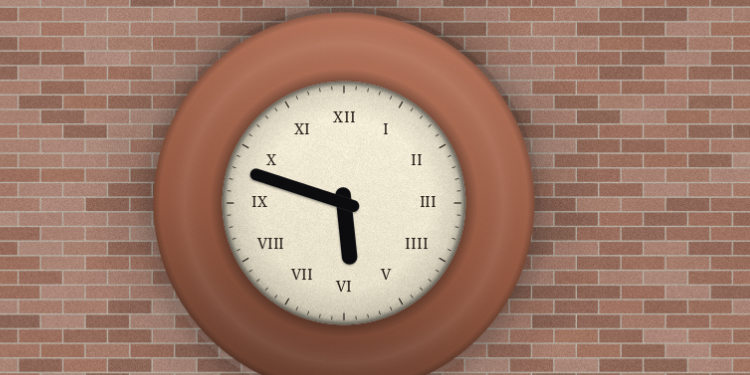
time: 5:48
